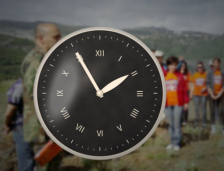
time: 1:55
